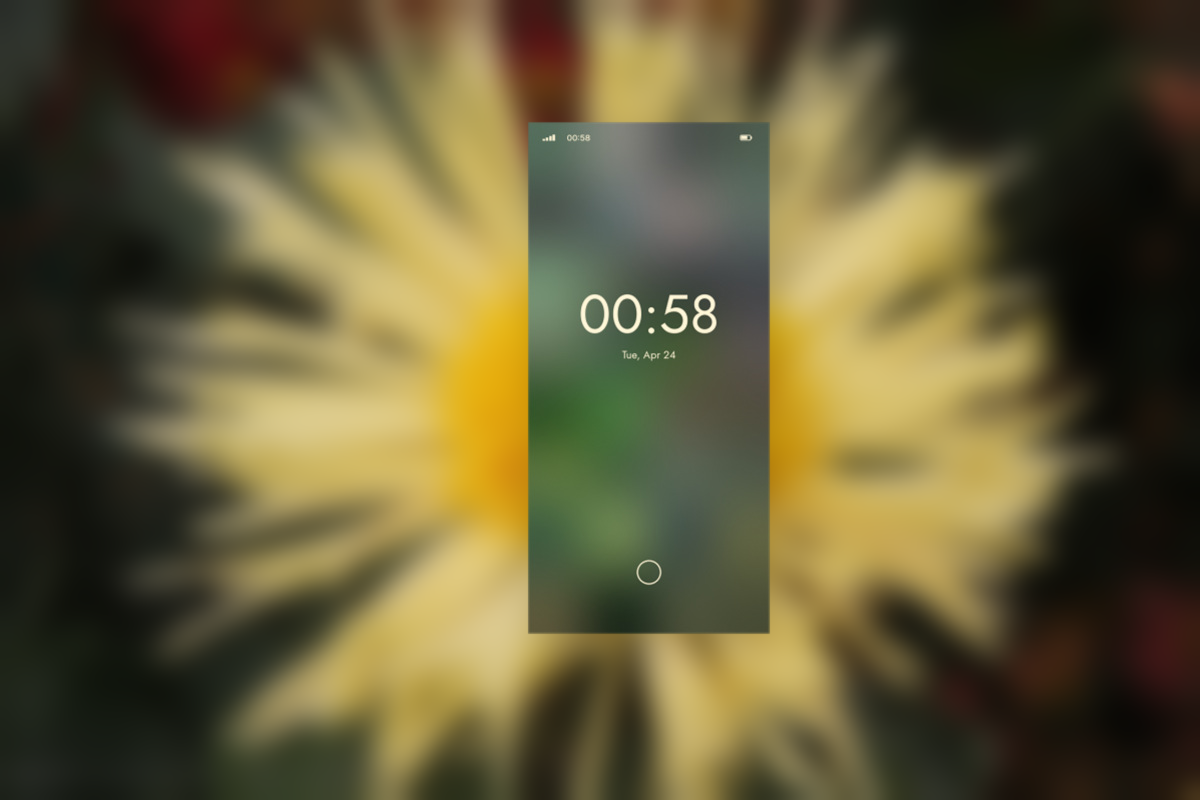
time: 0:58
